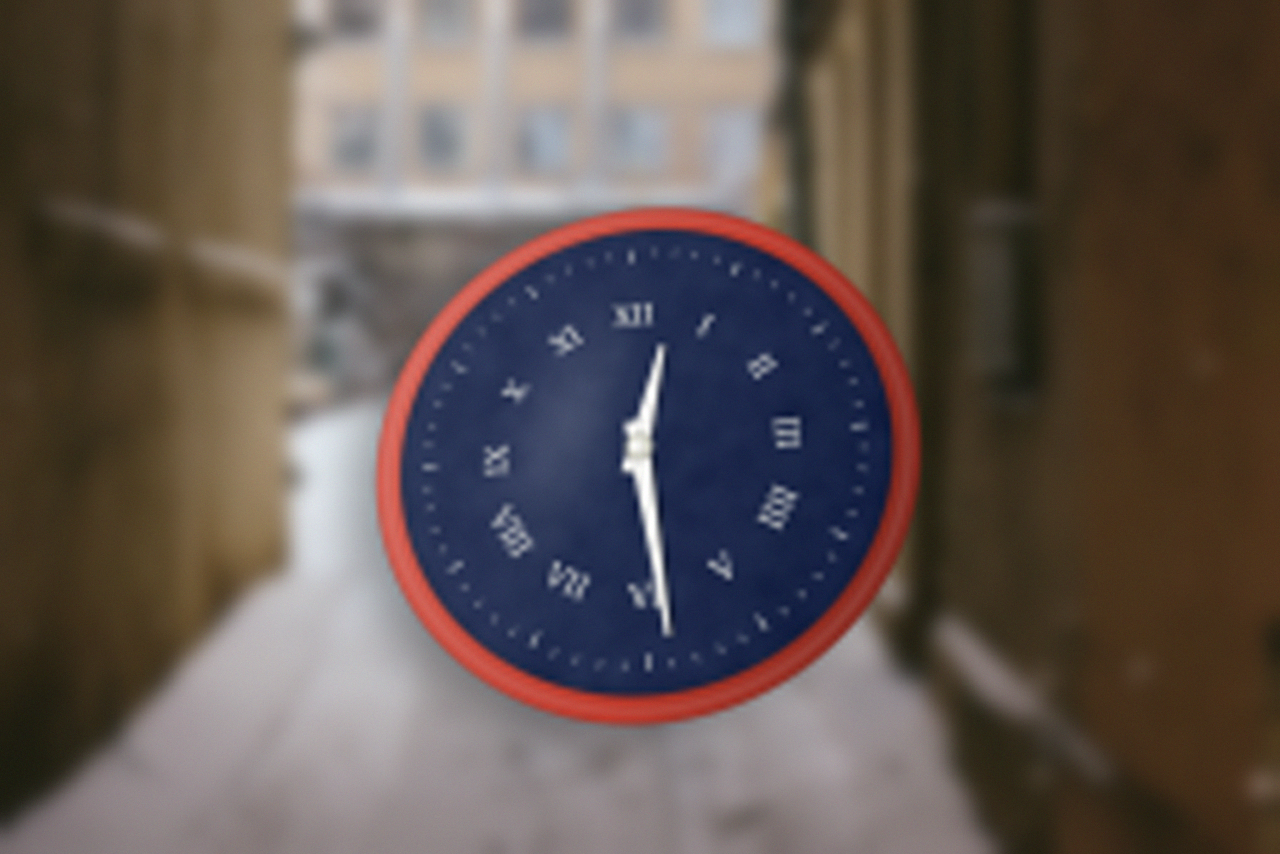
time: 12:29
